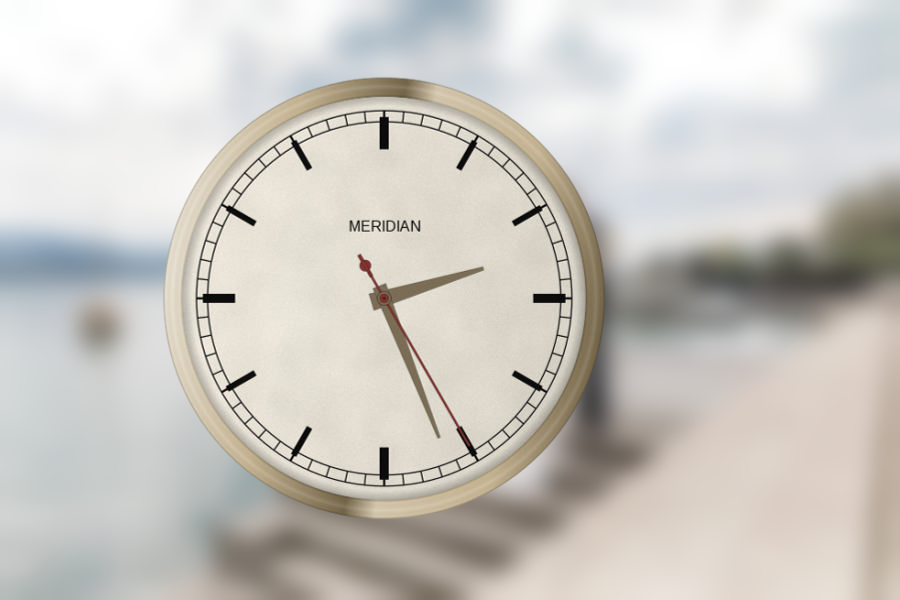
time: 2:26:25
